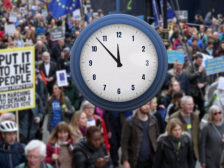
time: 11:53
